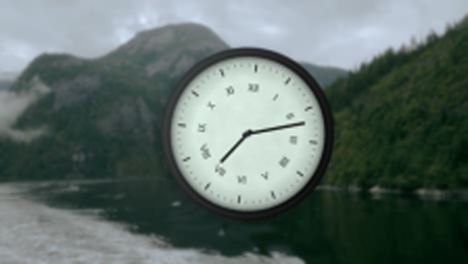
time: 7:12
